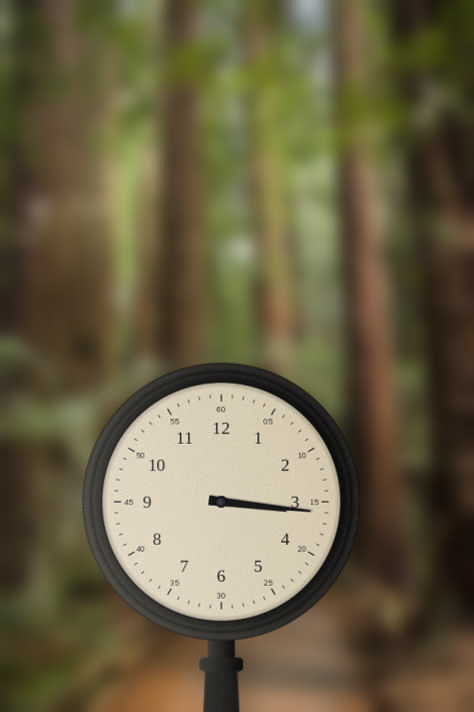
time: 3:16
